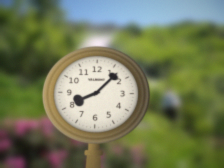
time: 8:07
